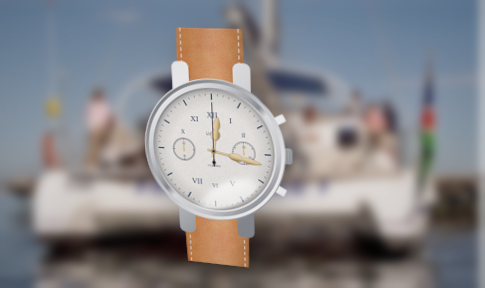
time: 12:17
